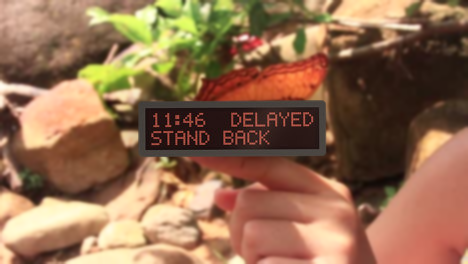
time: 11:46
